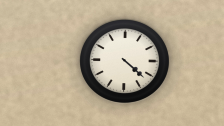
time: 4:22
